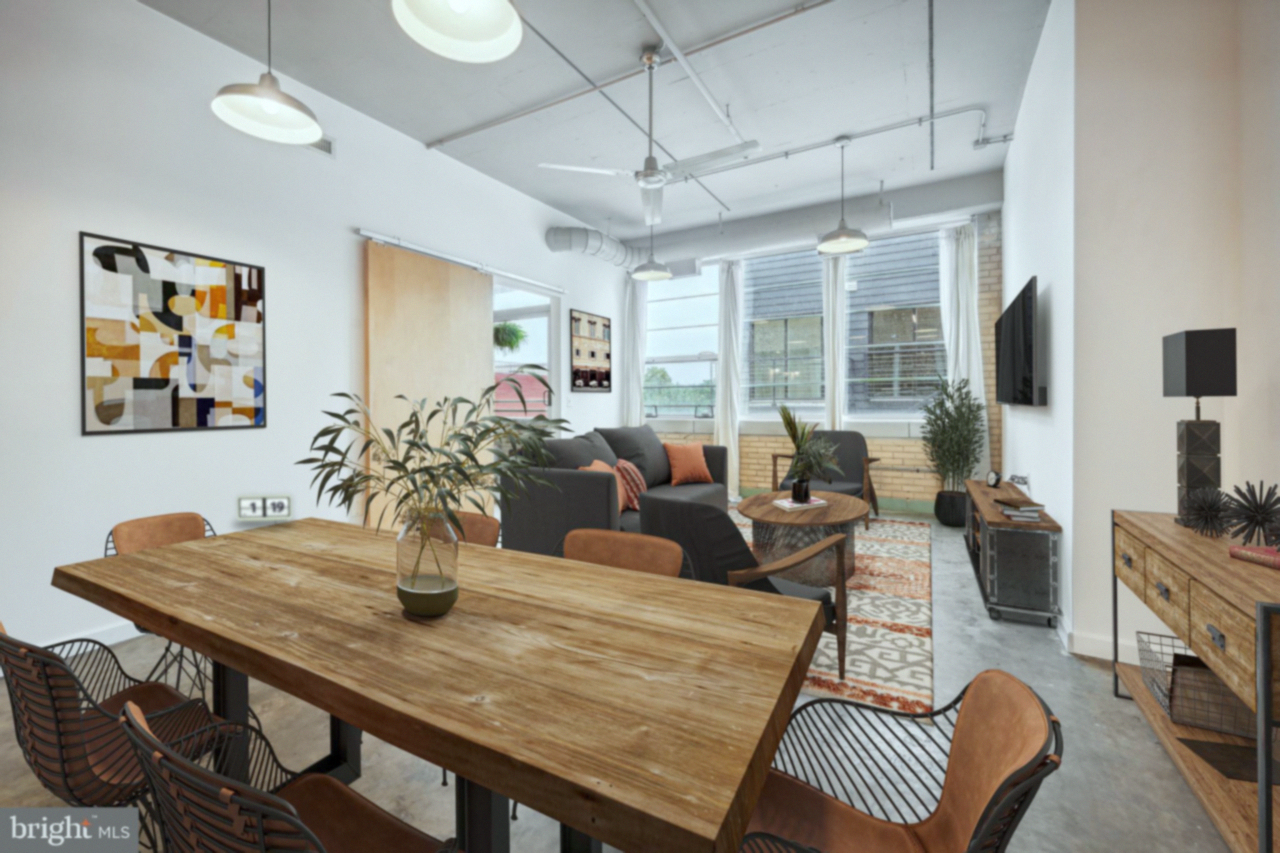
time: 1:19
